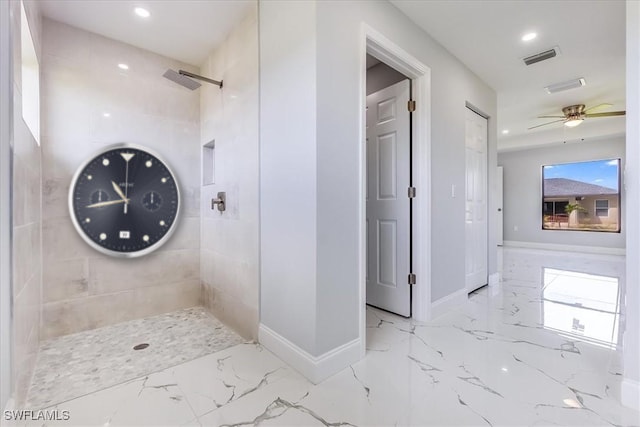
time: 10:43
